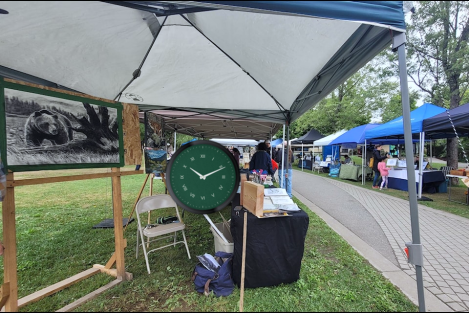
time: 10:11
